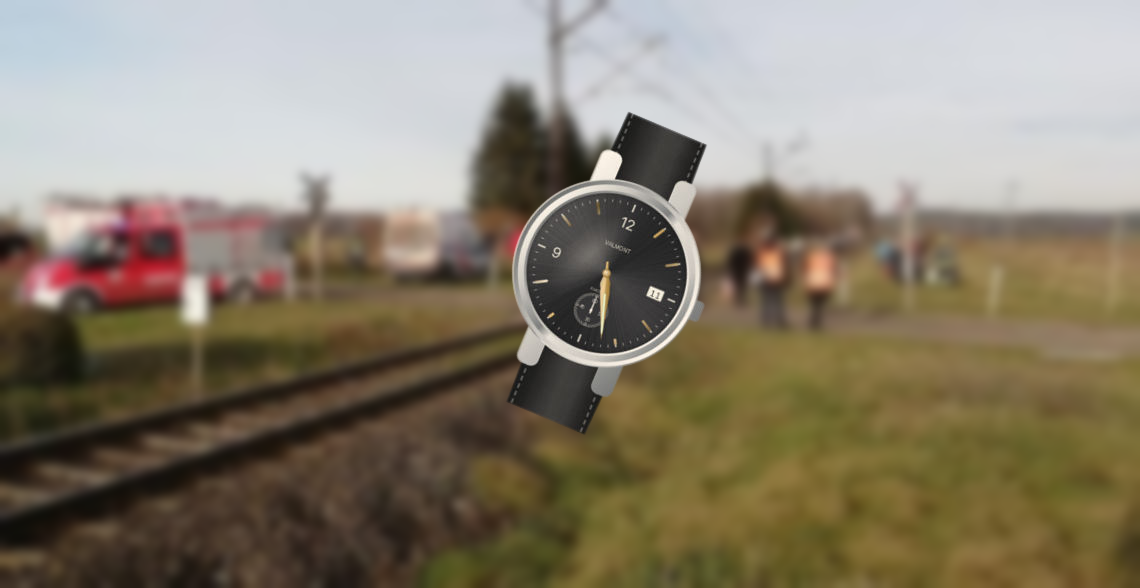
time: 5:27
